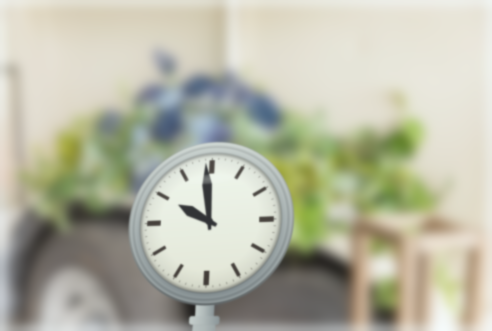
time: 9:59
